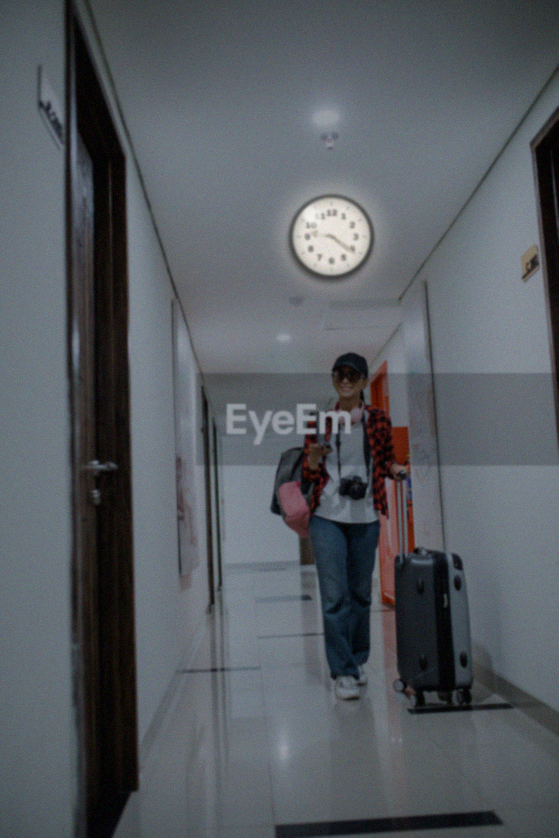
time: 9:21
